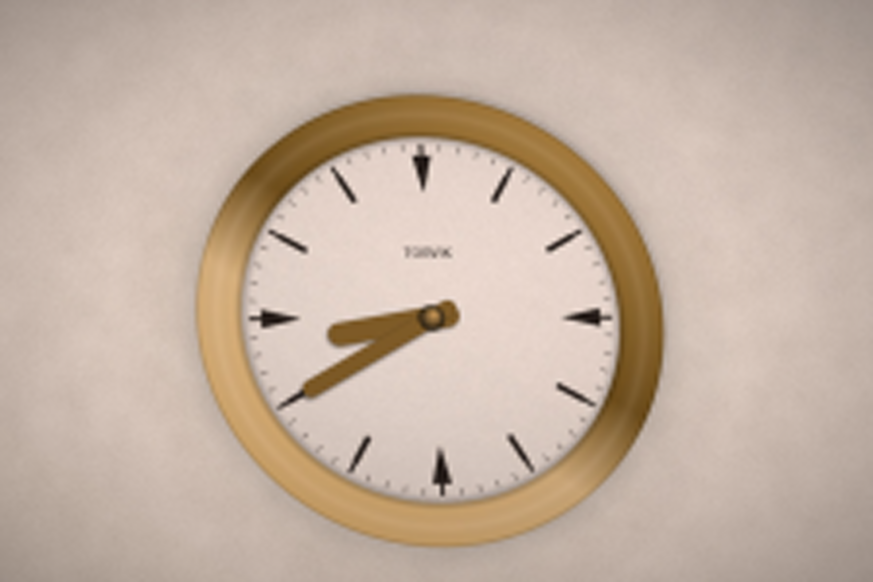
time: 8:40
